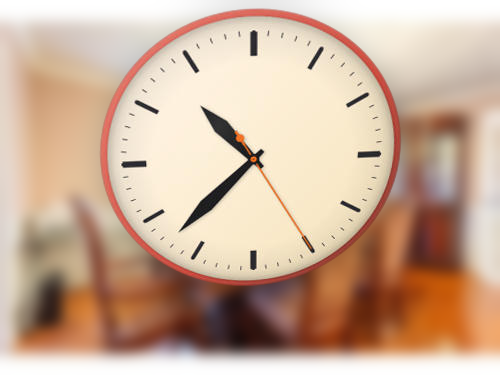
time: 10:37:25
